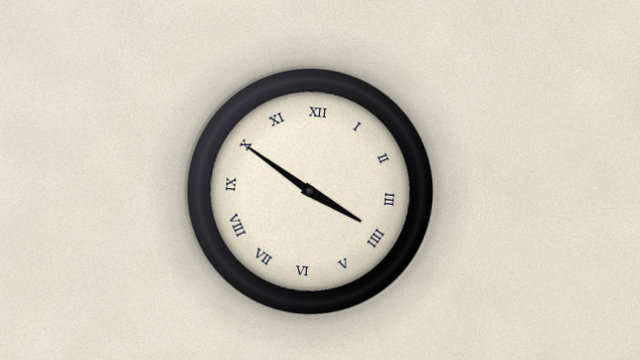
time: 3:50
